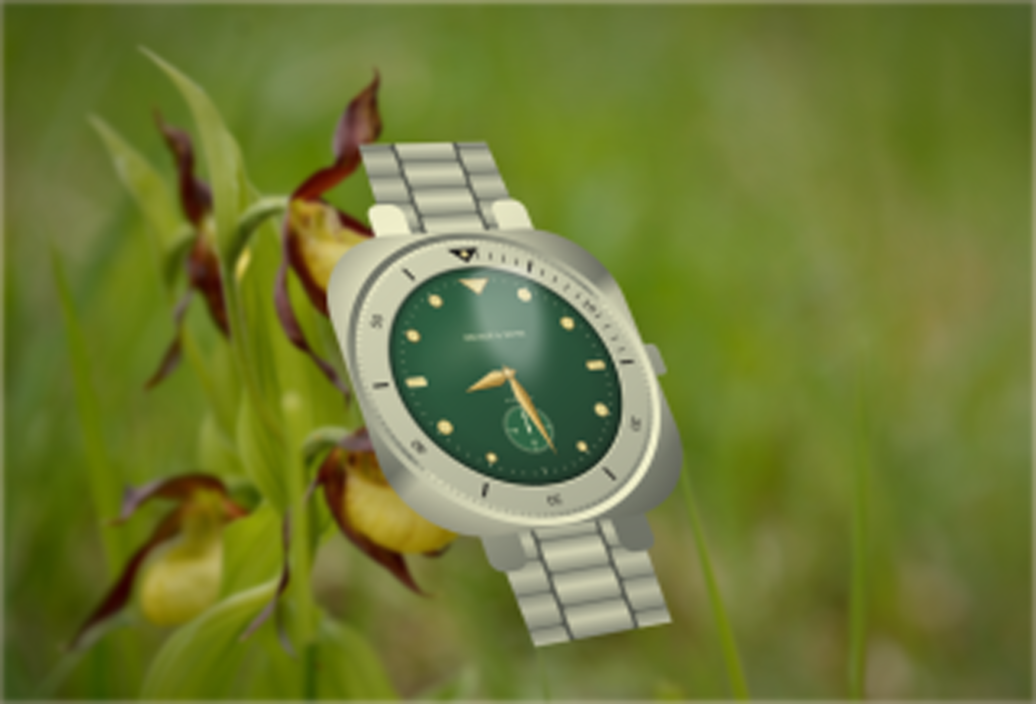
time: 8:28
